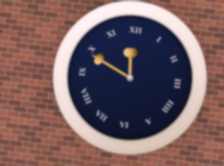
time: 11:49
